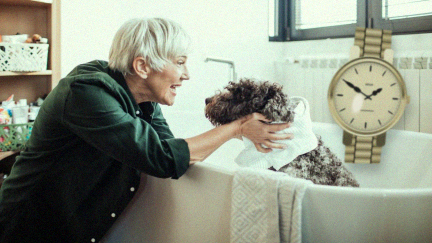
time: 1:50
